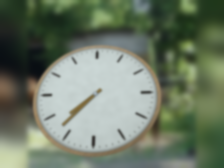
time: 7:37
